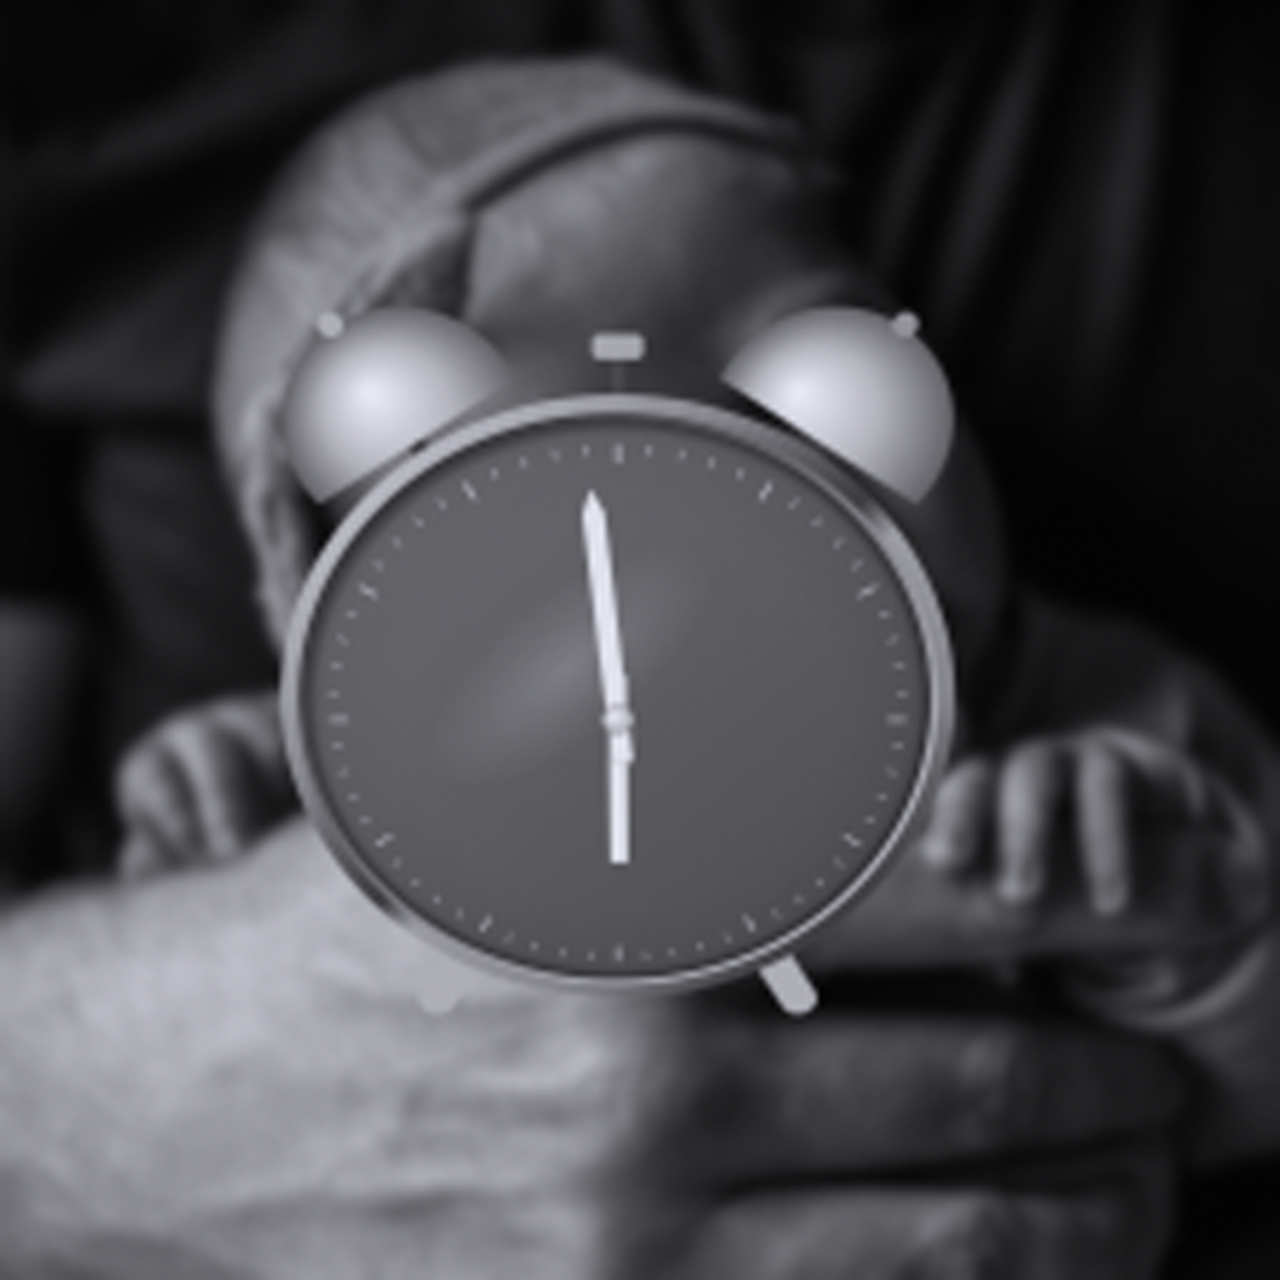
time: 5:59
